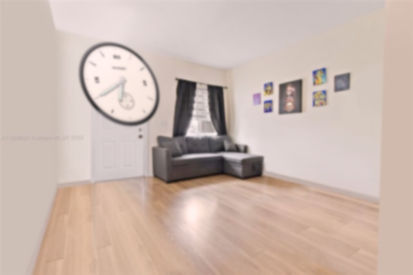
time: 6:40
